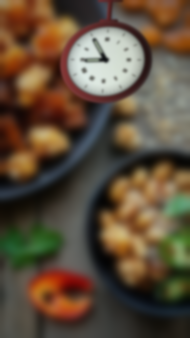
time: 8:55
